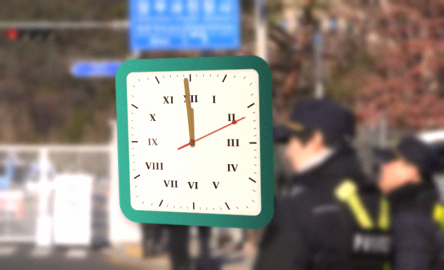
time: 11:59:11
